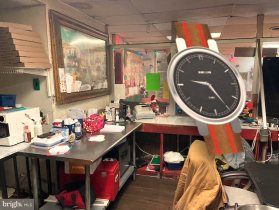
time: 9:25
